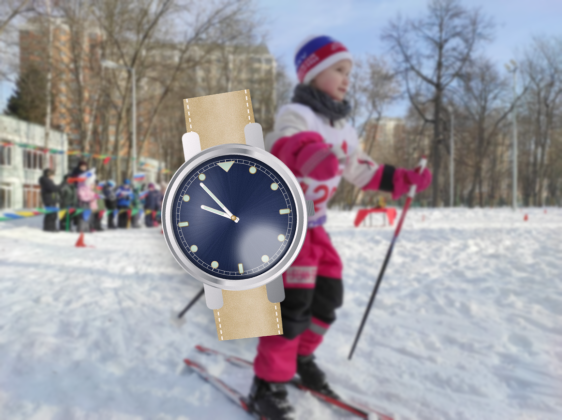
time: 9:54
